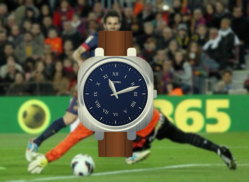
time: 11:12
